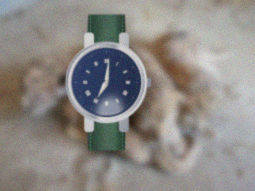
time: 7:01
